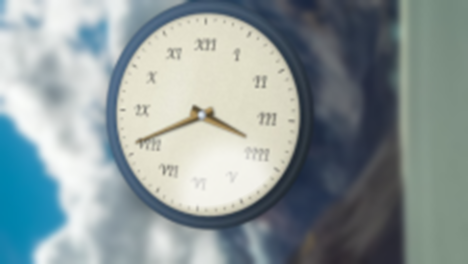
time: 3:41
